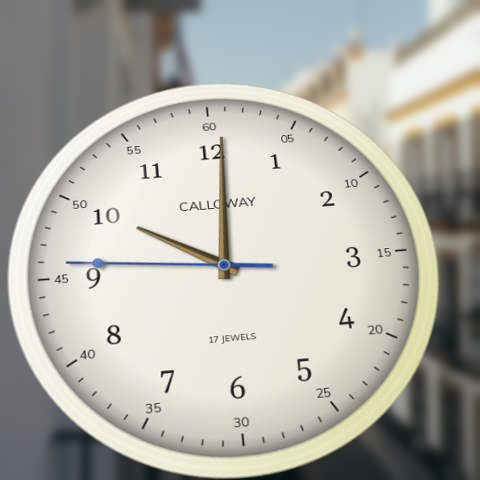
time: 10:00:46
